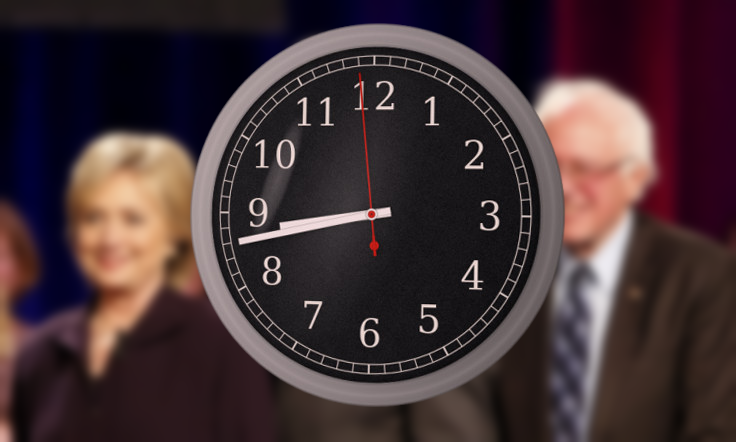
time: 8:42:59
